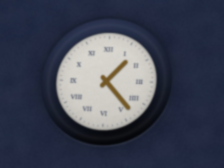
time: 1:23
